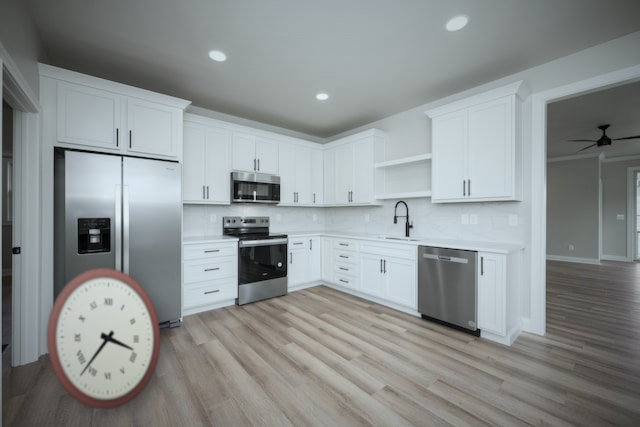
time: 3:37
